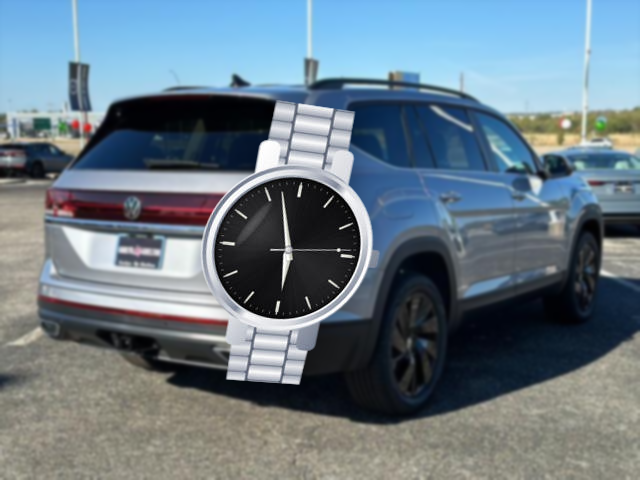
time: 5:57:14
